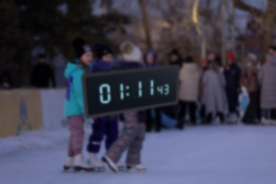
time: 1:11
